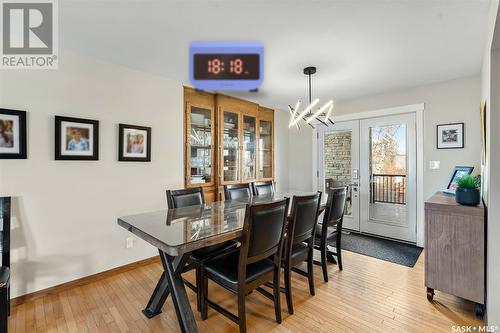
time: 18:18
